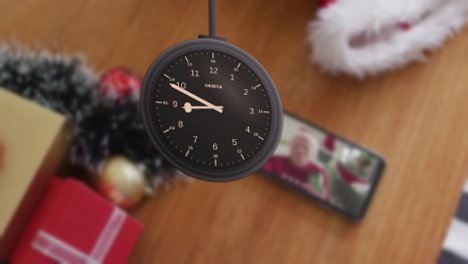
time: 8:49
